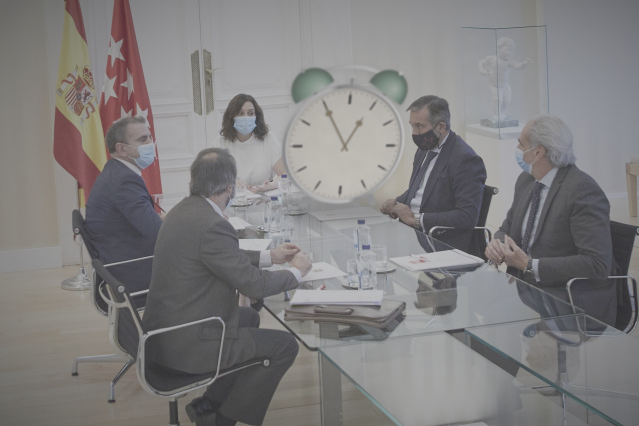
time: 12:55
